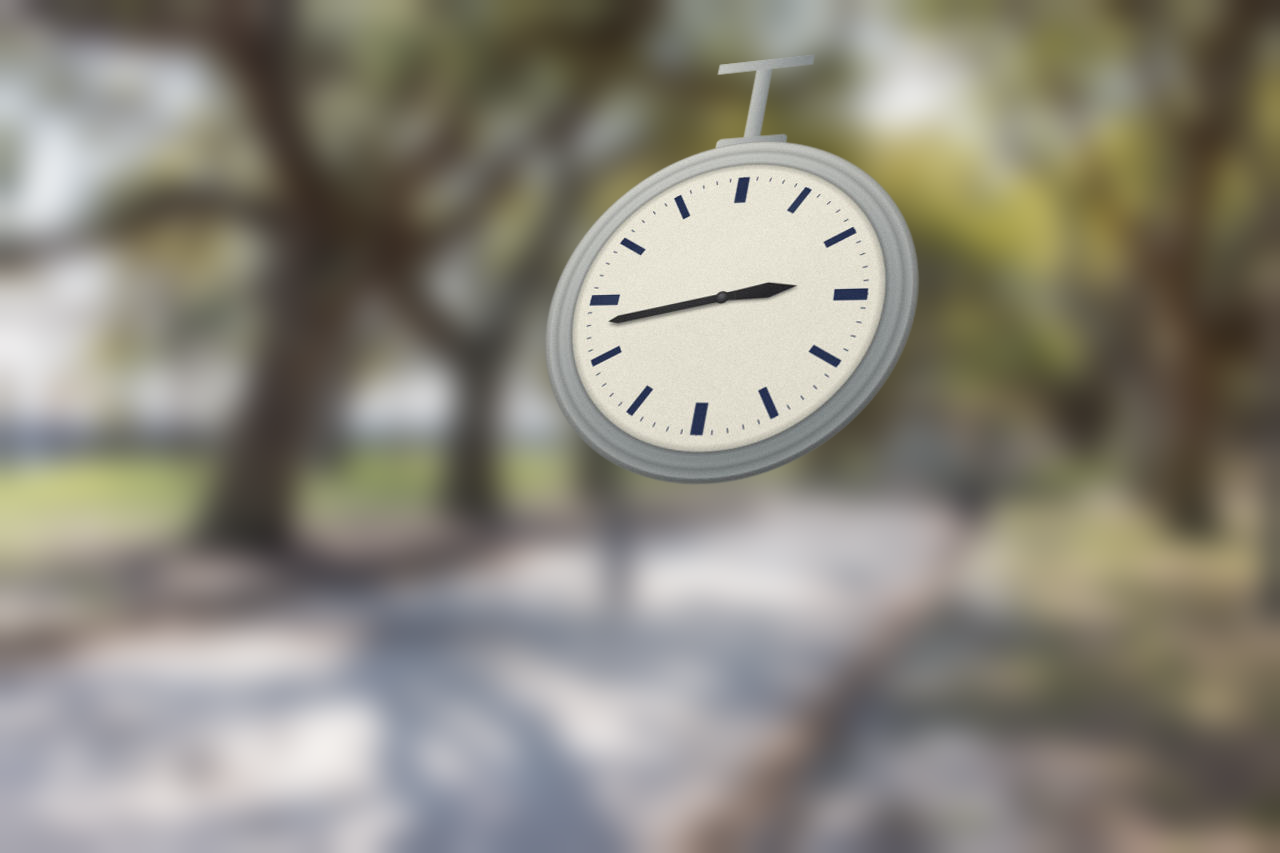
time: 2:43
